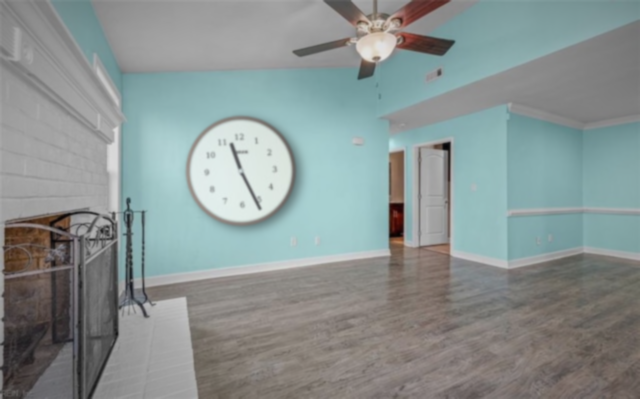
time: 11:26
